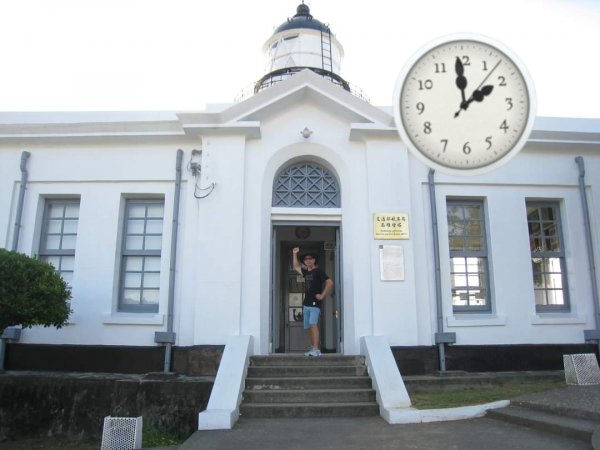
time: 1:59:07
